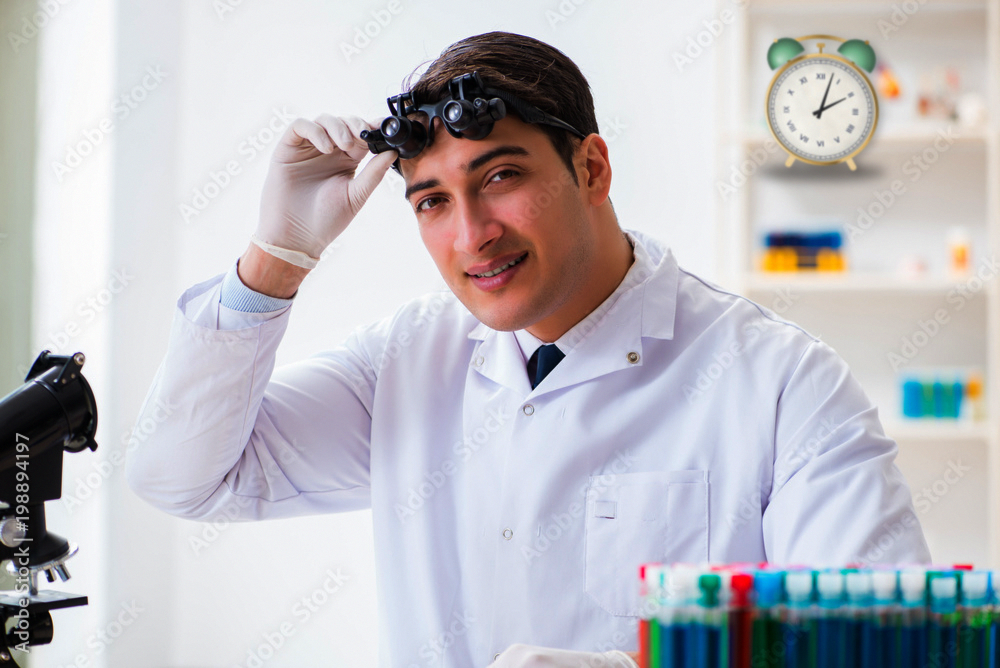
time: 2:03
